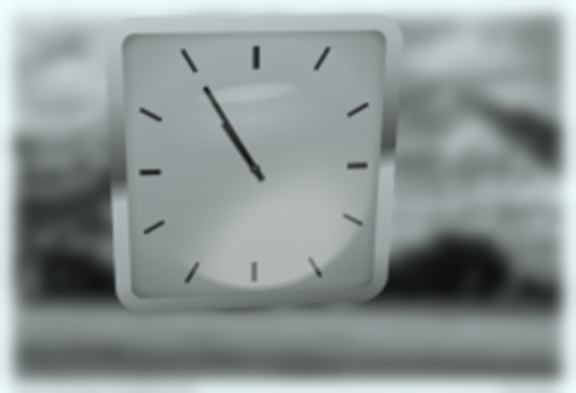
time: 10:55
